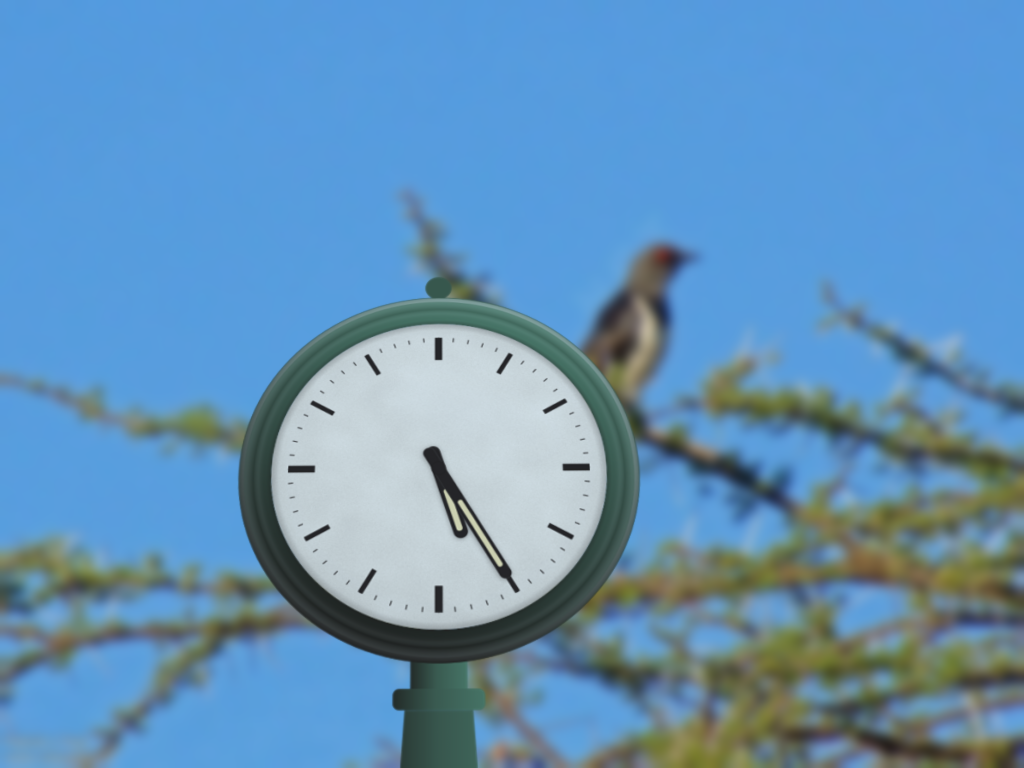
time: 5:25
